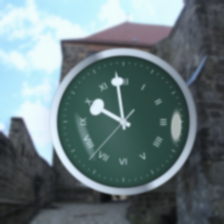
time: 9:58:37
